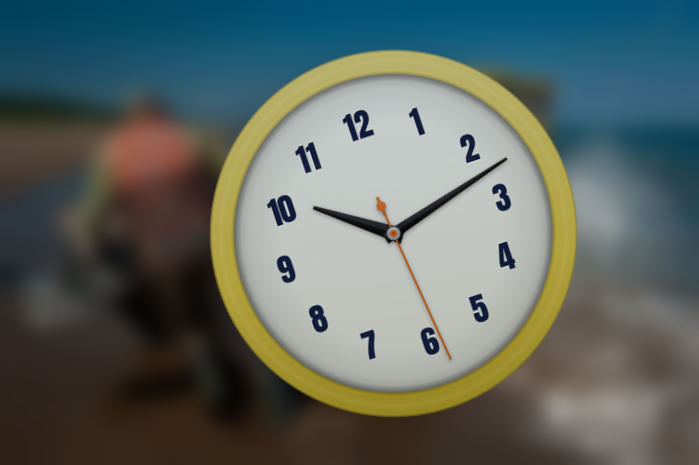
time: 10:12:29
